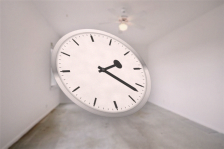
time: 2:22
